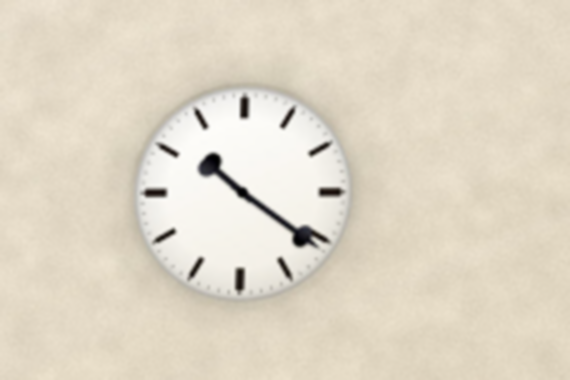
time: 10:21
